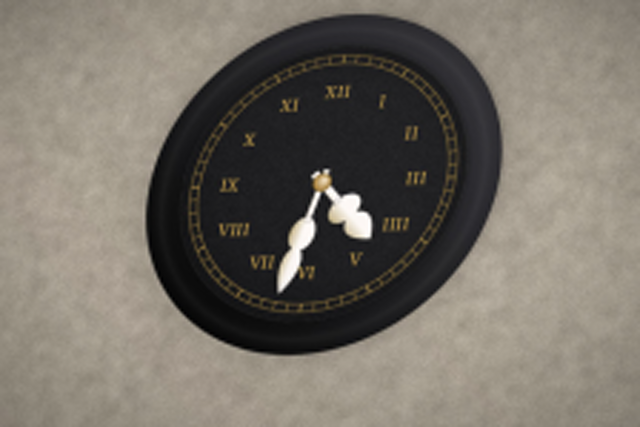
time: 4:32
